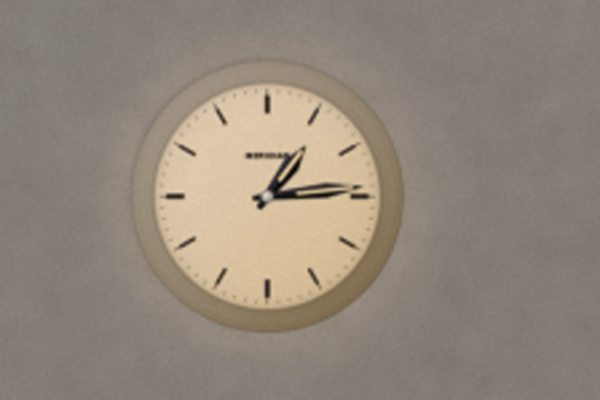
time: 1:14
